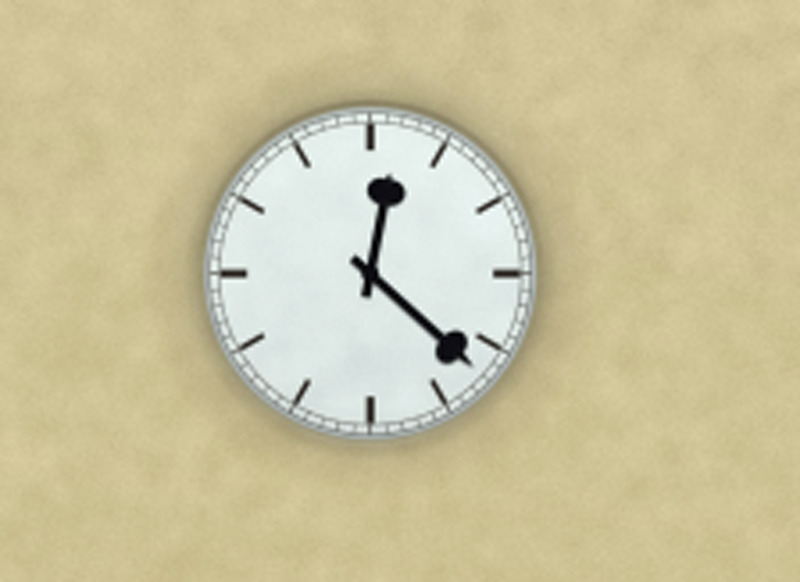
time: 12:22
